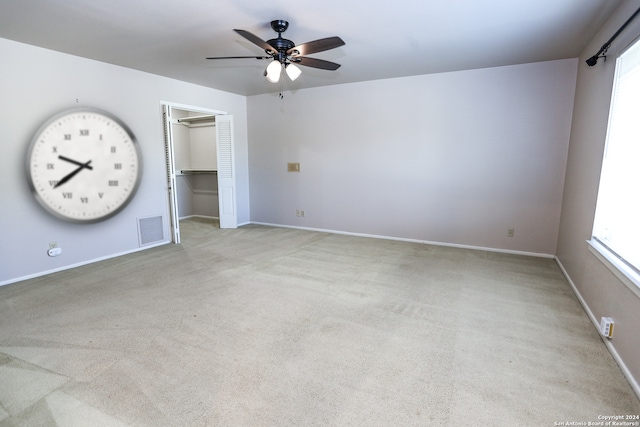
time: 9:39
